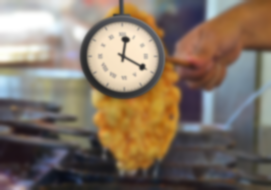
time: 12:20
